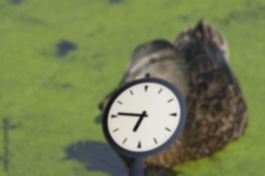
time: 6:46
